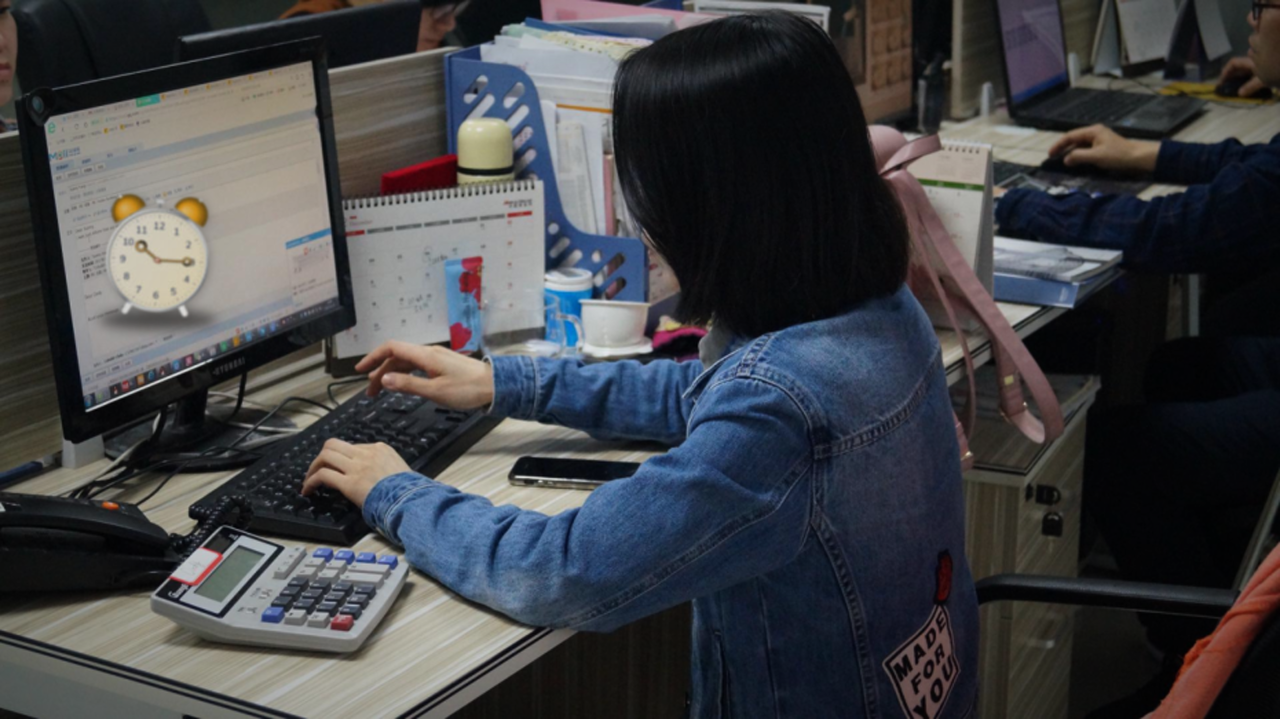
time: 10:15
